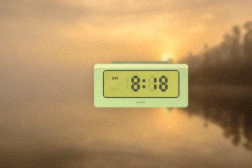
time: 8:18
